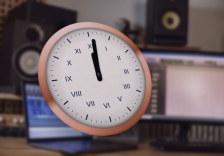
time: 12:01
